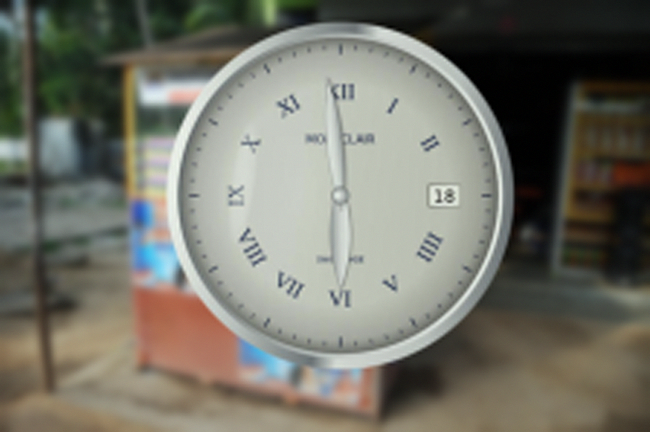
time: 5:59
